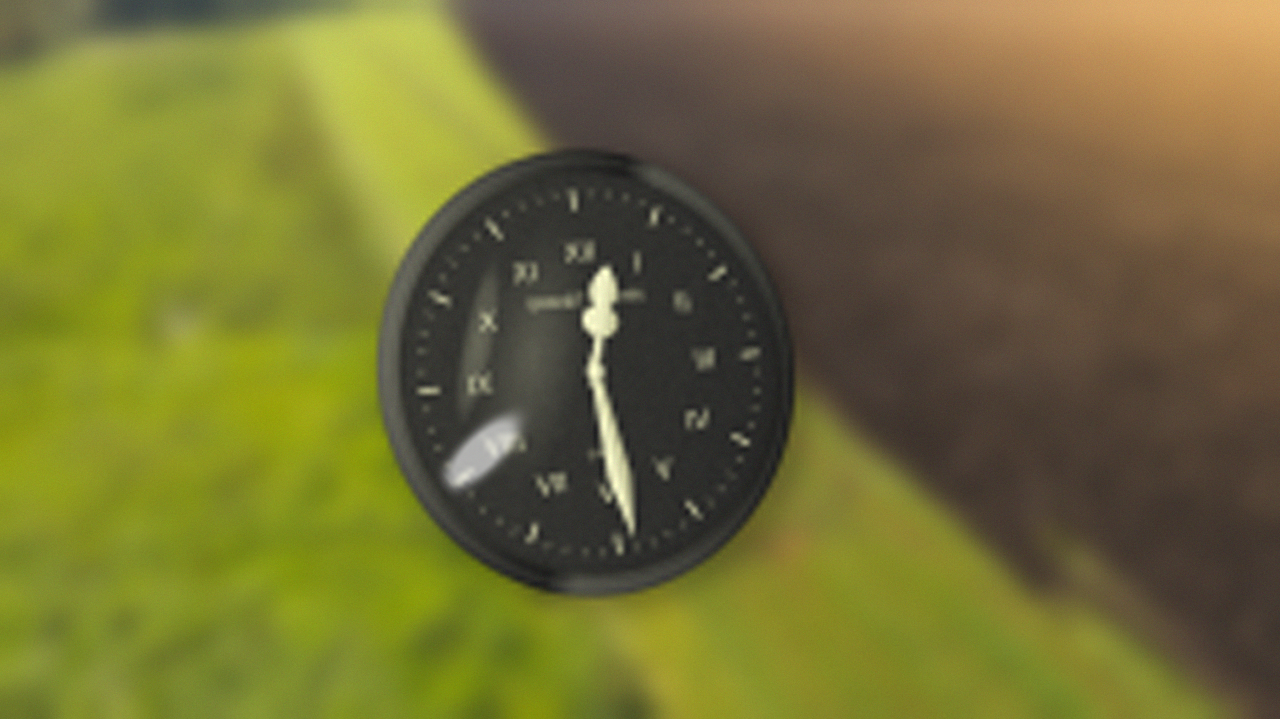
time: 12:29
